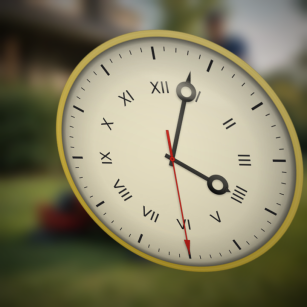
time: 4:03:30
